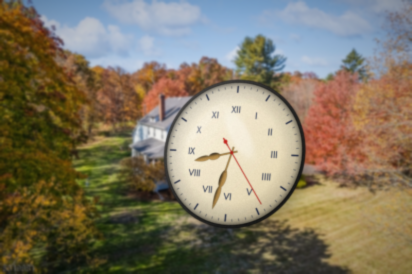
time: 8:32:24
